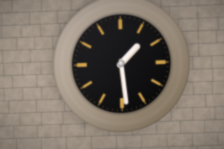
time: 1:29
